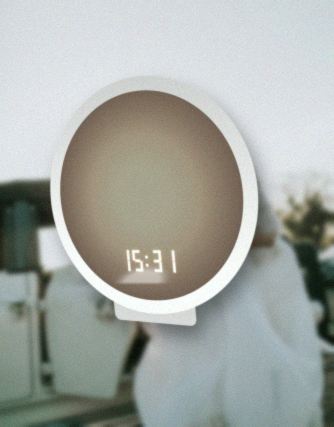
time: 15:31
